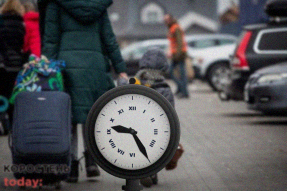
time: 9:25
